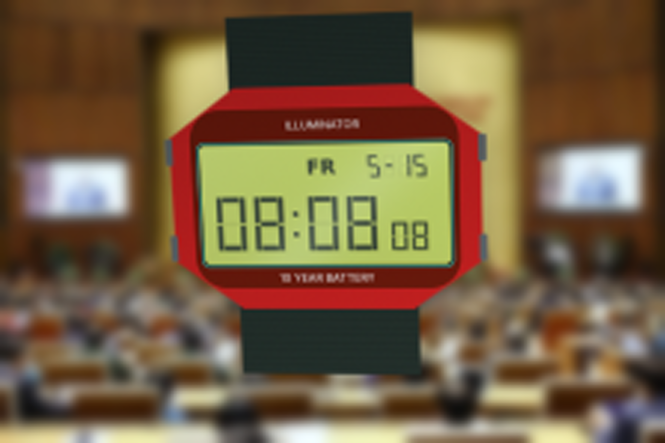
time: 8:08:08
